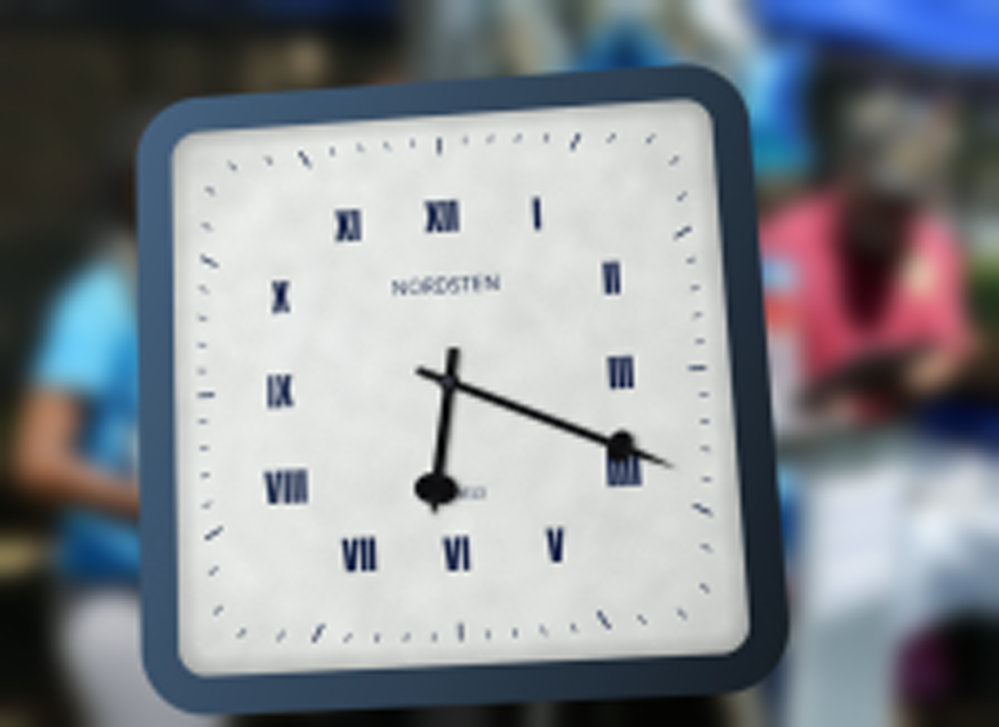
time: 6:19
